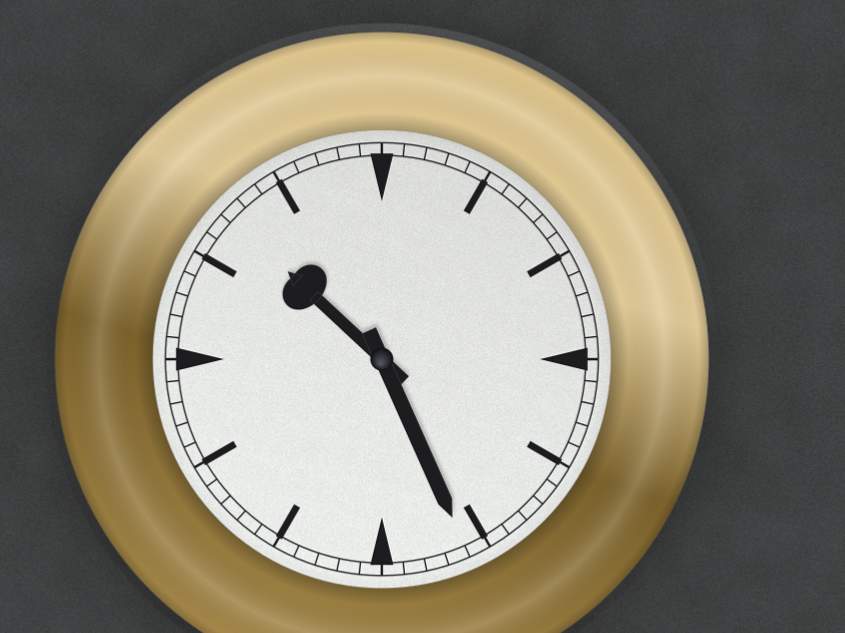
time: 10:26
